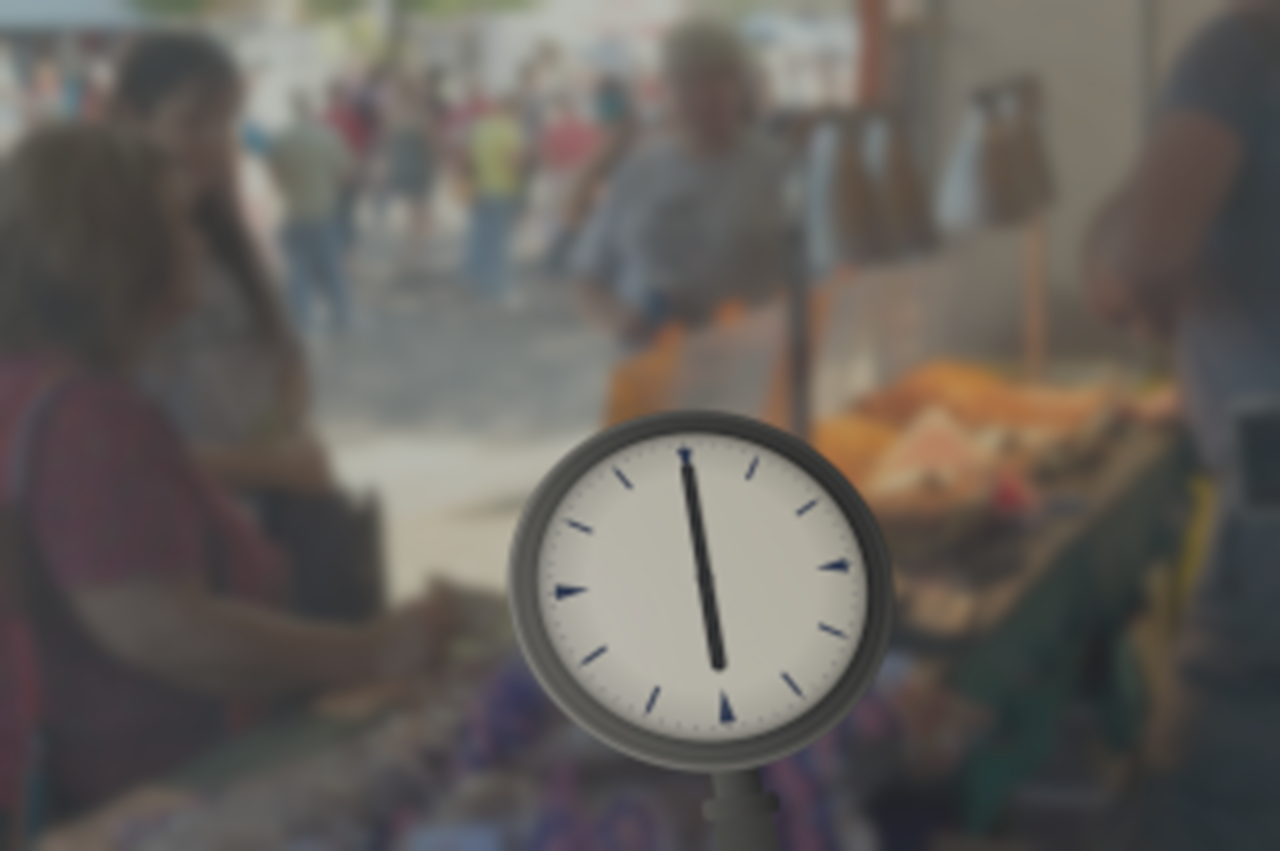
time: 6:00
